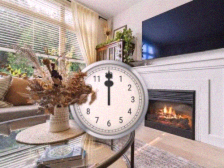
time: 12:00
